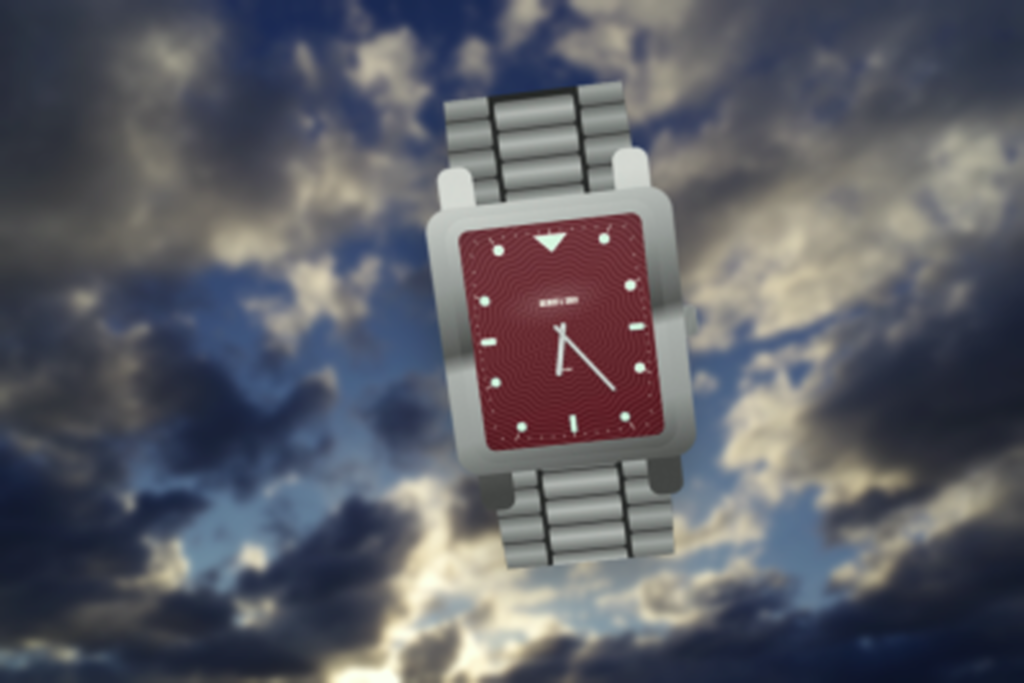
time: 6:24
